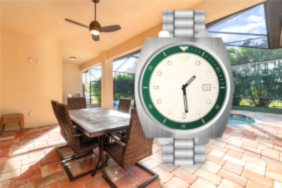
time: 1:29
